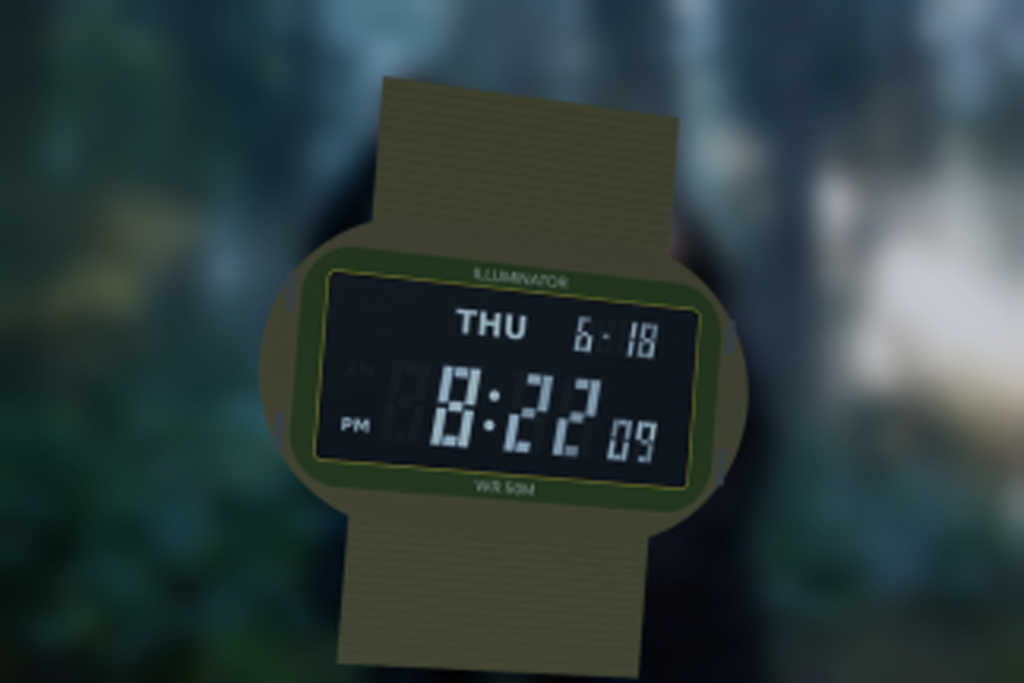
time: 8:22:09
